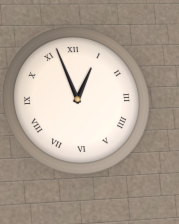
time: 12:57
